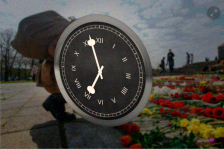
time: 6:57
